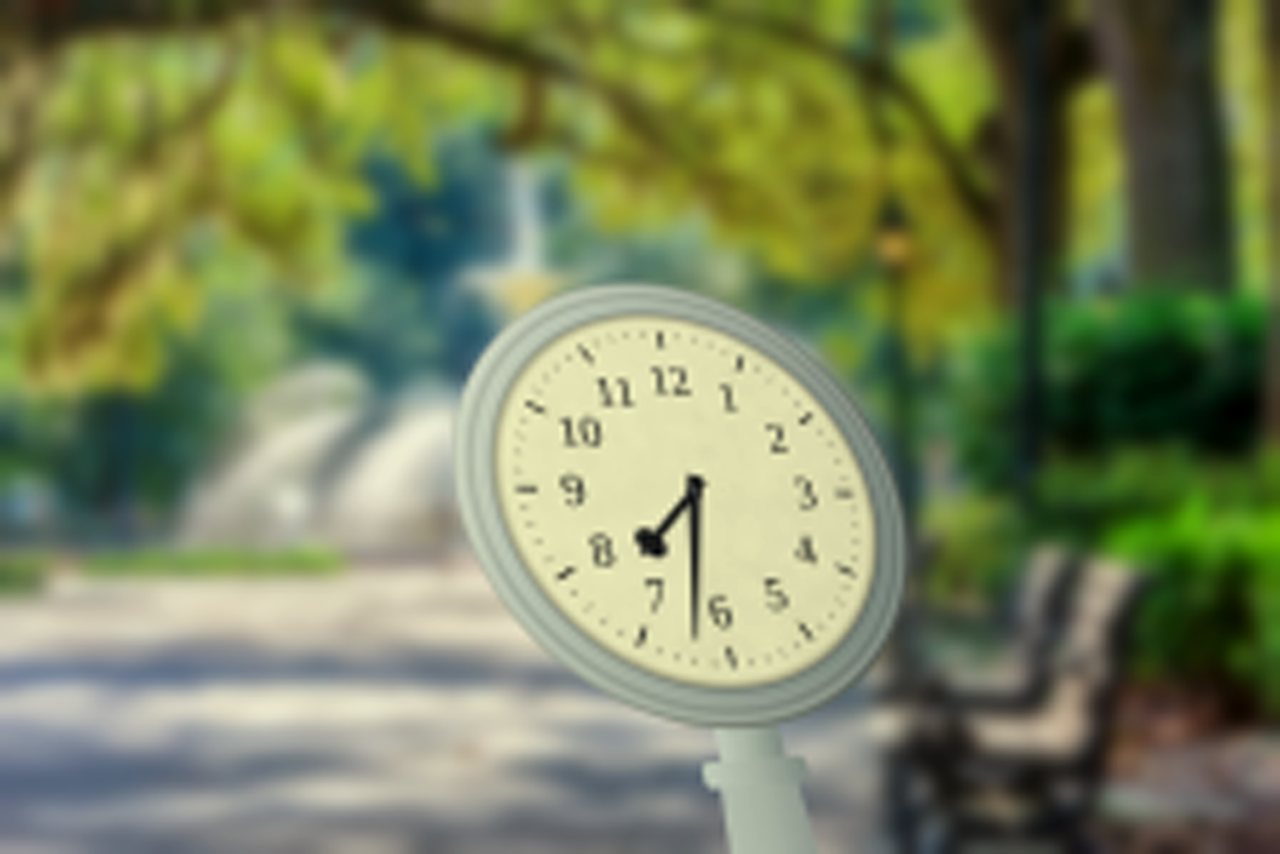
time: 7:32
